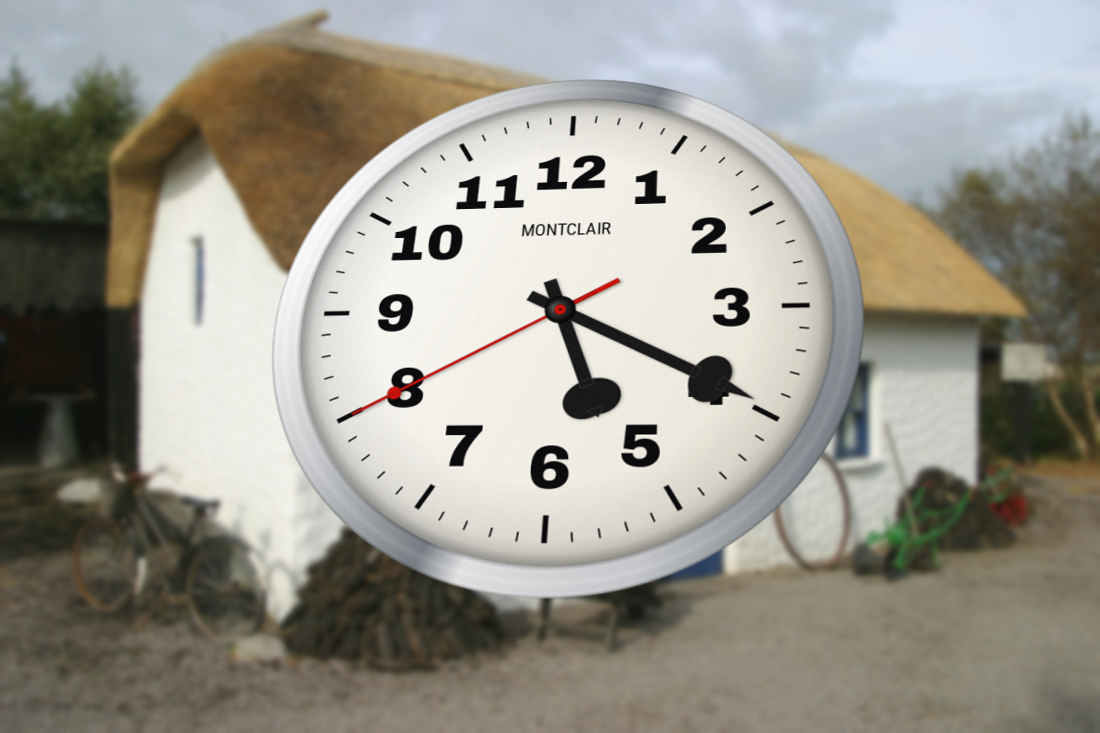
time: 5:19:40
